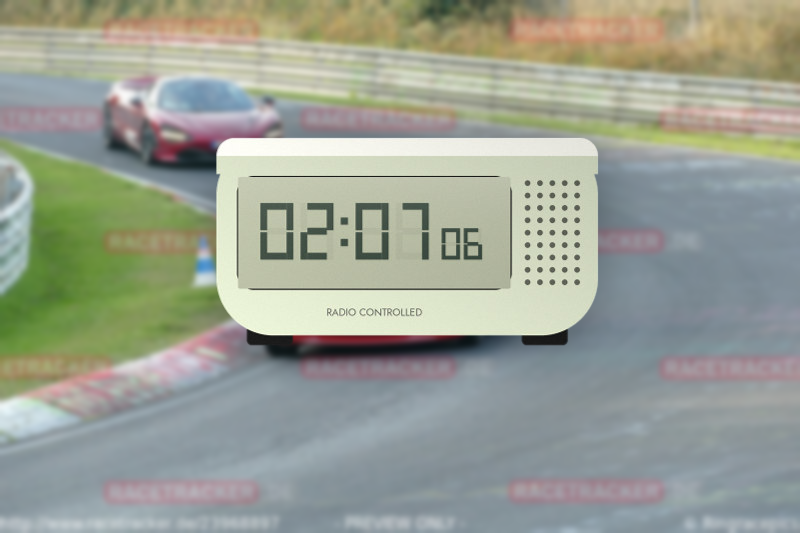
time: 2:07:06
